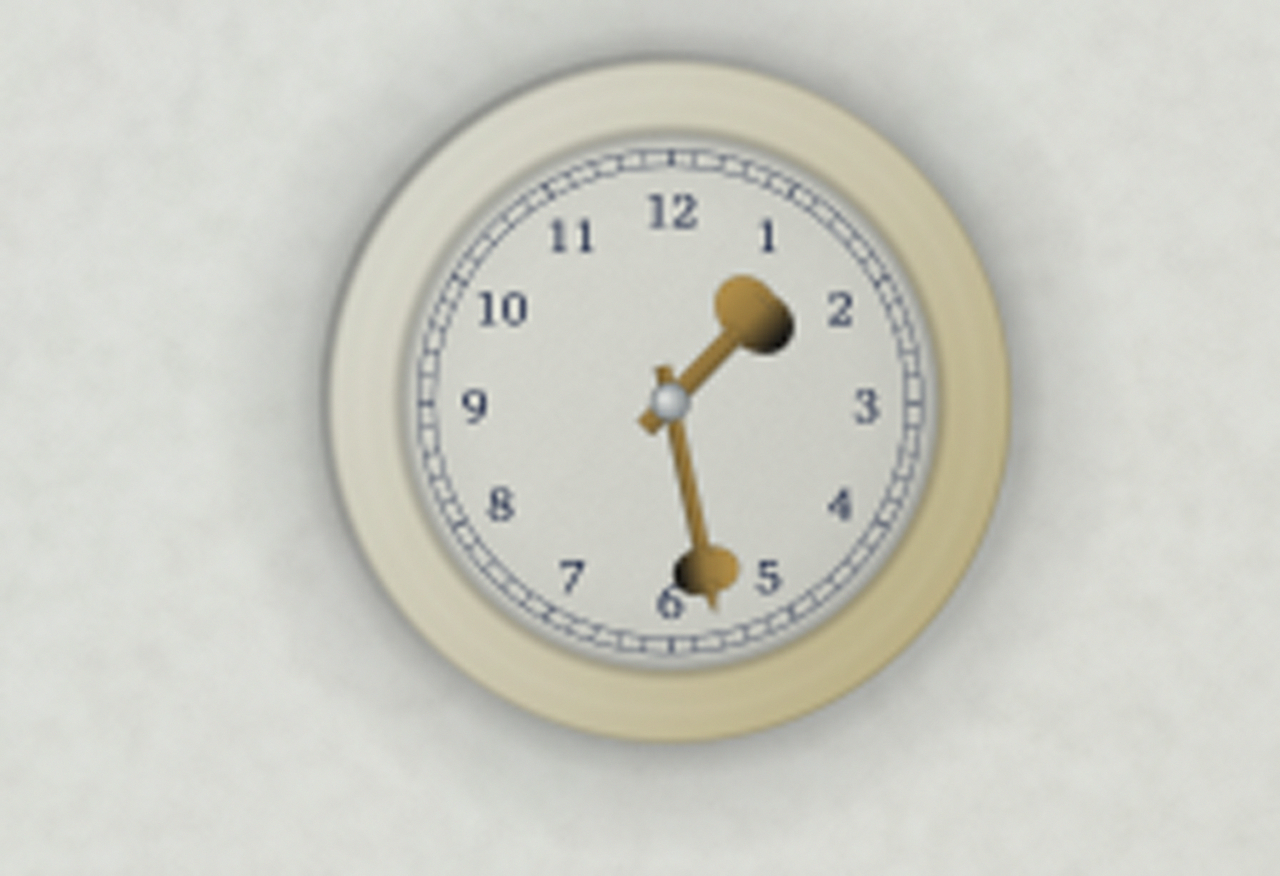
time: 1:28
